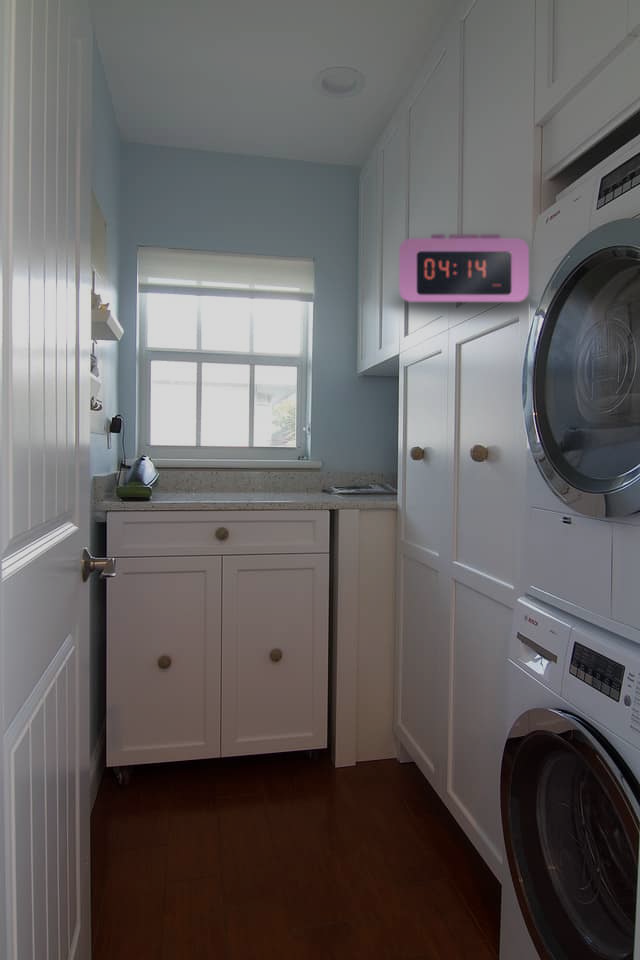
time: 4:14
